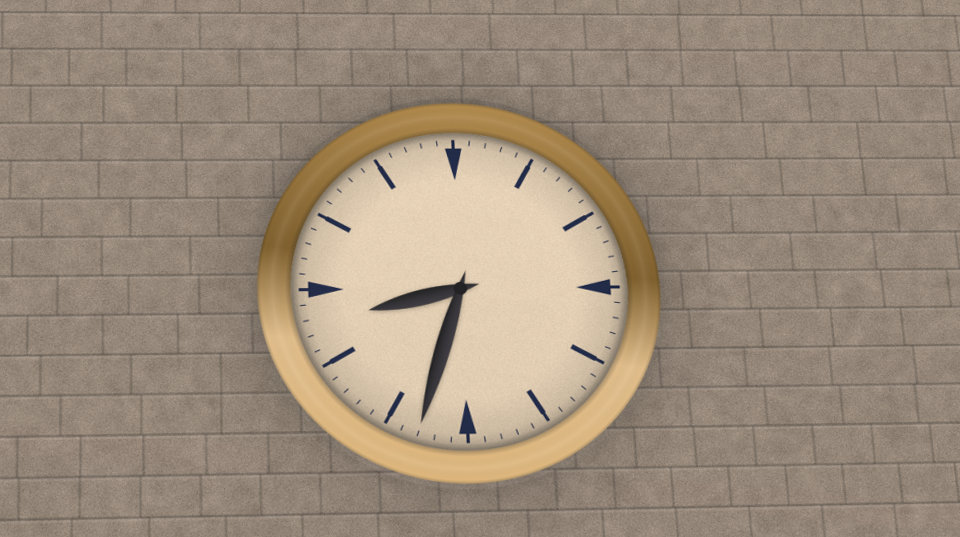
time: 8:33
